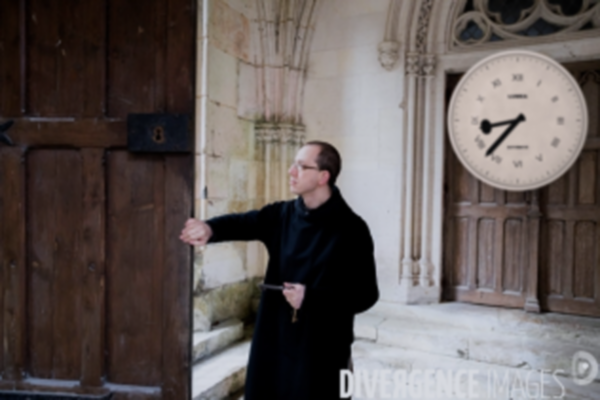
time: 8:37
